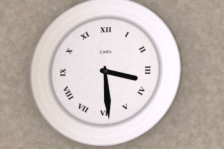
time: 3:29
